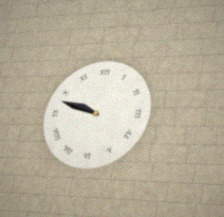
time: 9:48
